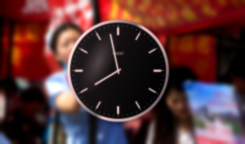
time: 7:58
